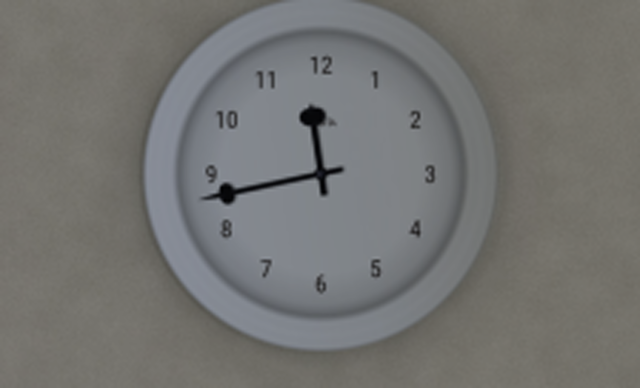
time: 11:43
